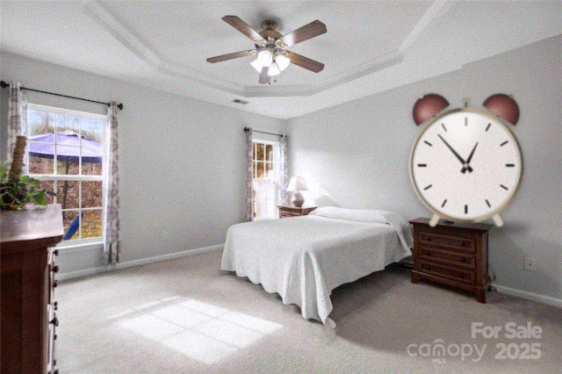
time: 12:53
